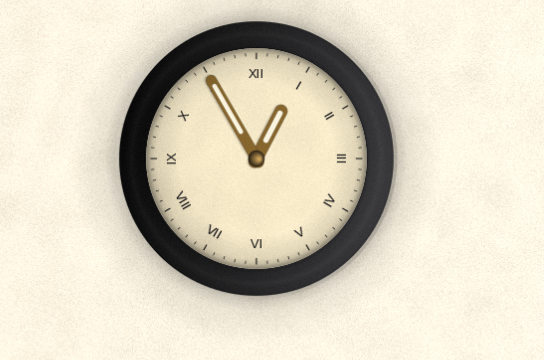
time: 12:55
